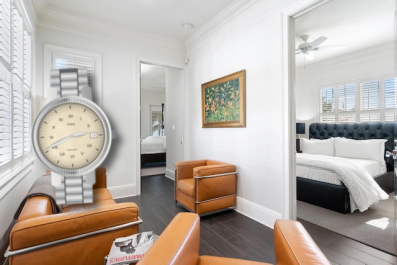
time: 2:41
